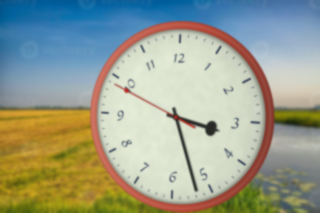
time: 3:26:49
